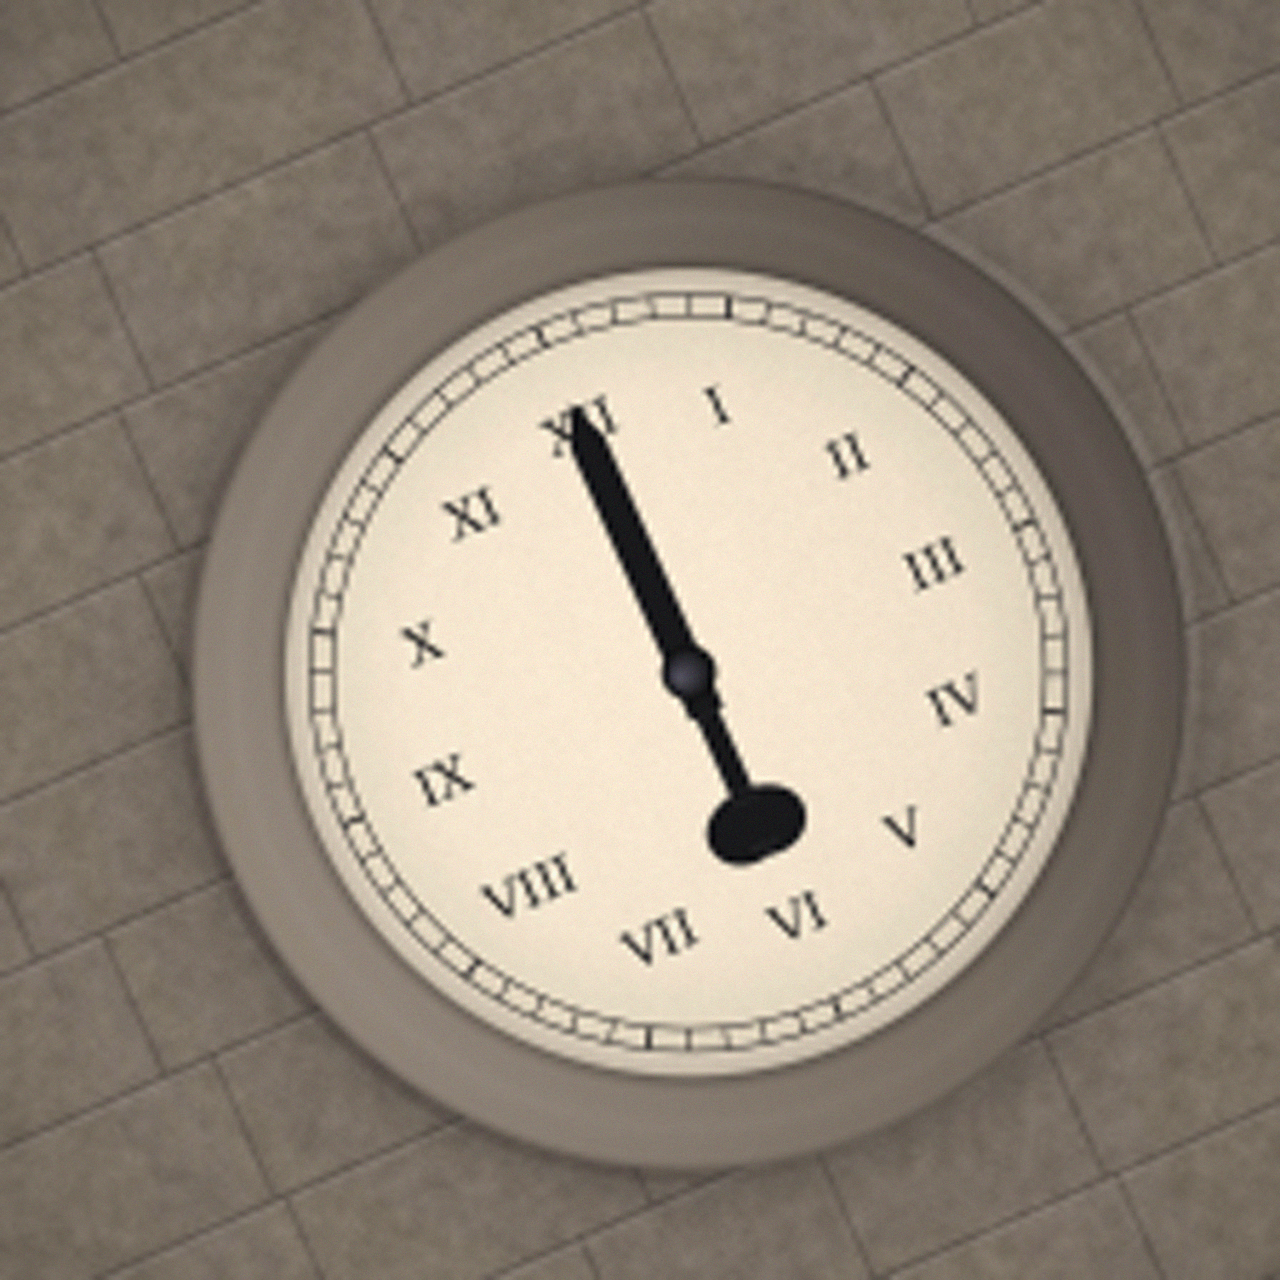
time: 6:00
